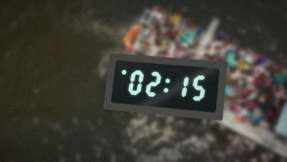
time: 2:15
